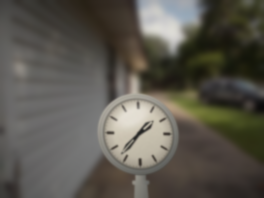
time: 1:37
